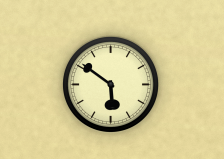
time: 5:51
